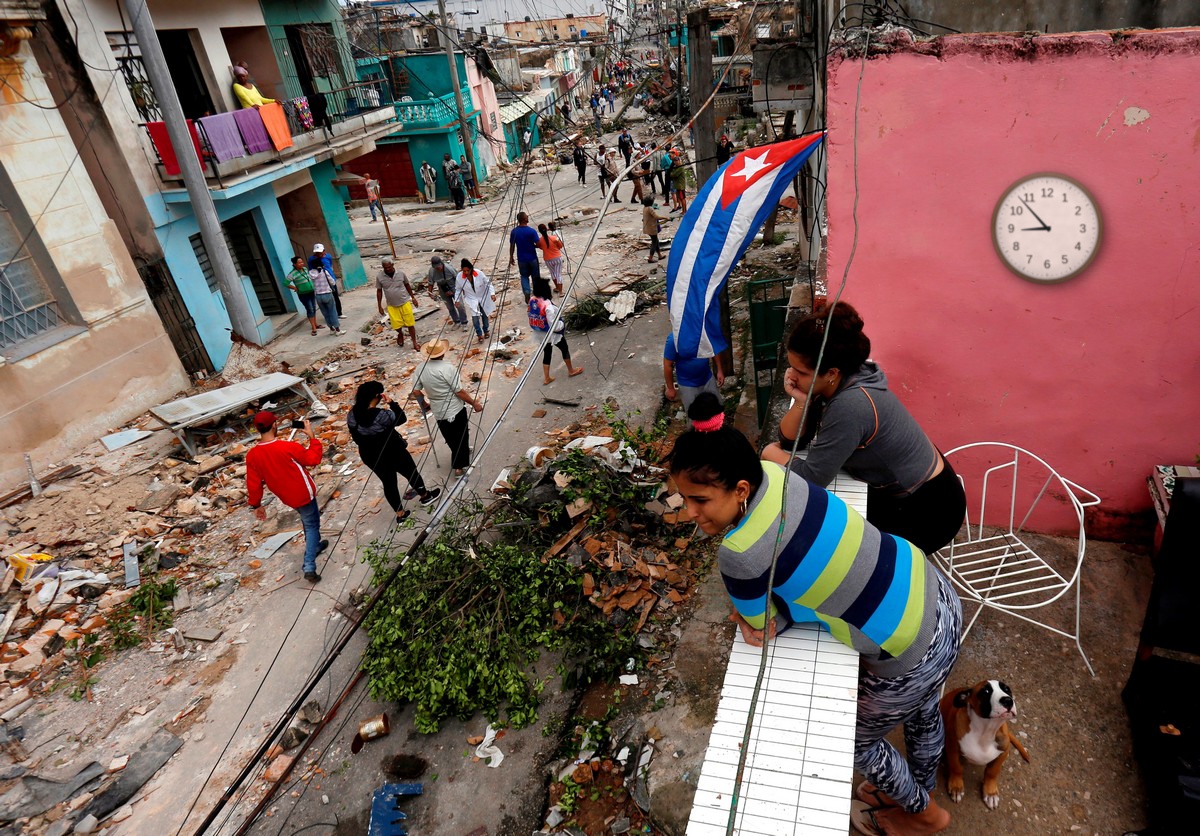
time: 8:53
